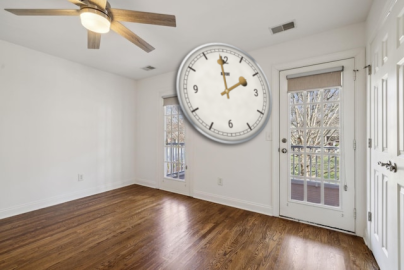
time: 1:59
